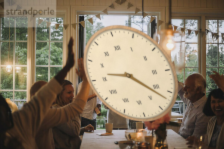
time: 9:22
